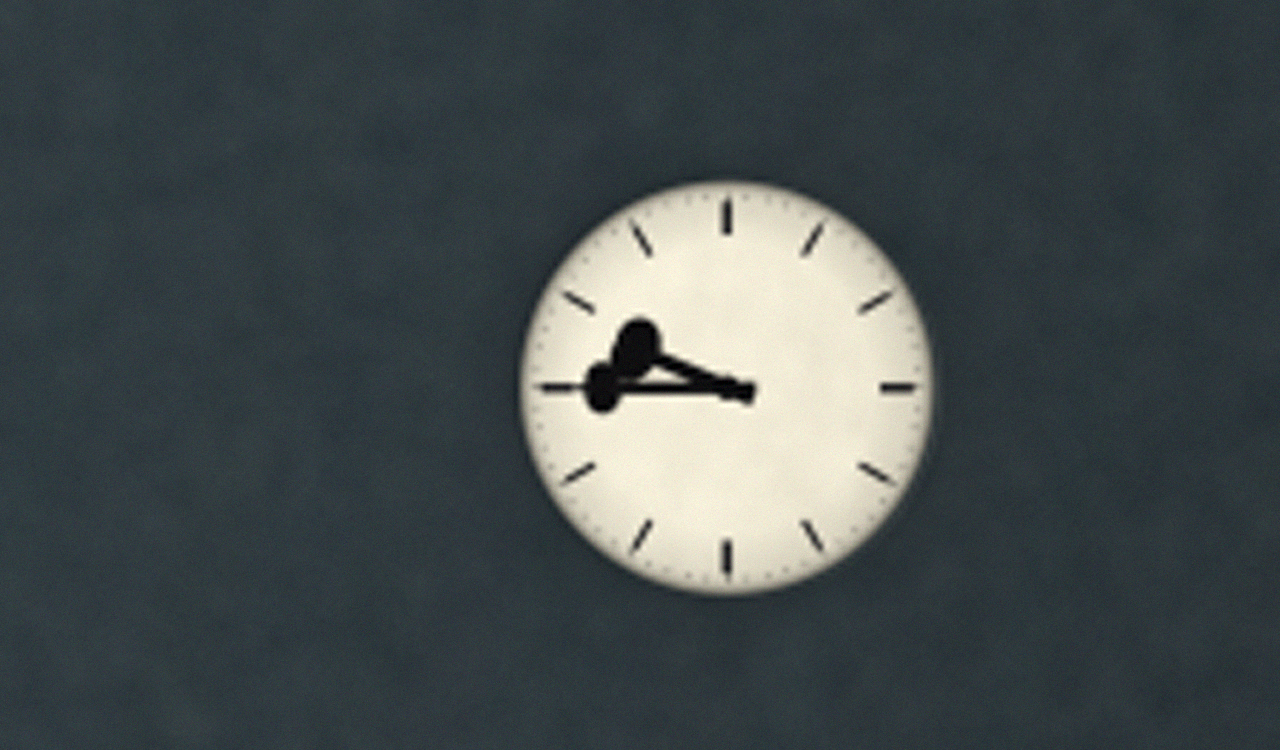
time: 9:45
